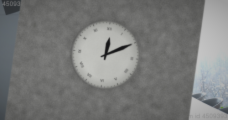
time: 12:10
